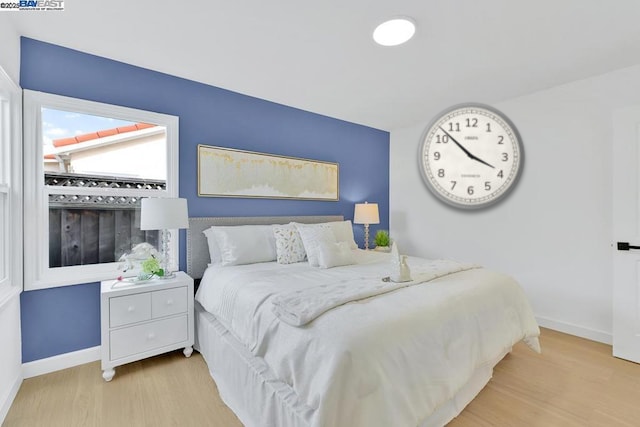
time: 3:52
